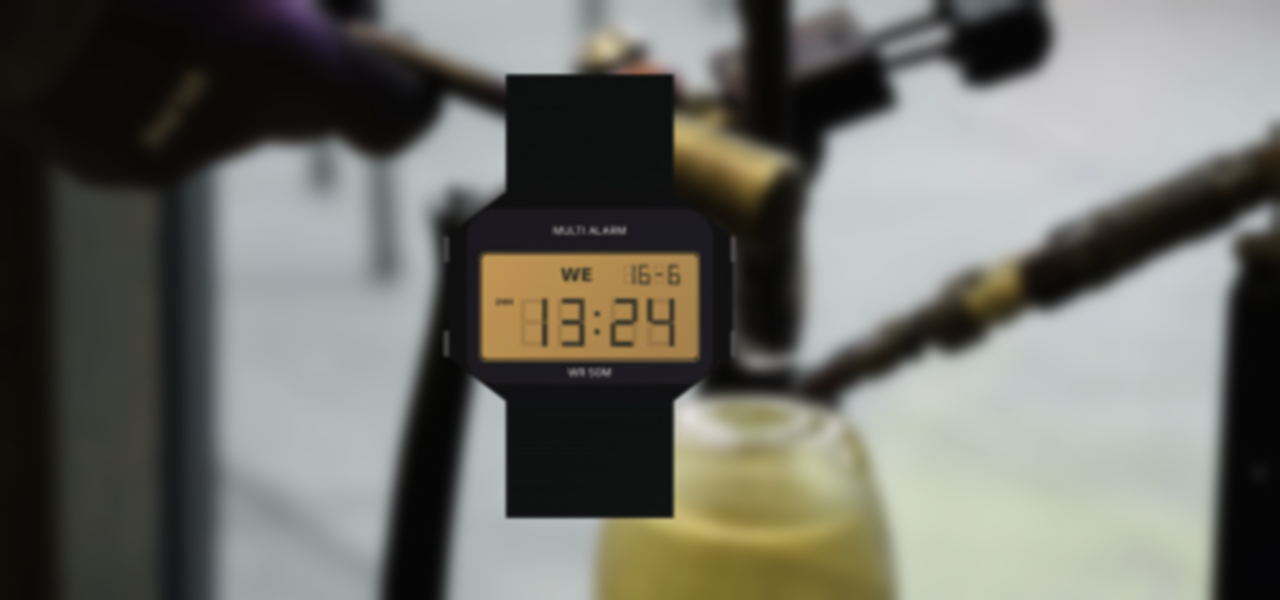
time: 13:24
